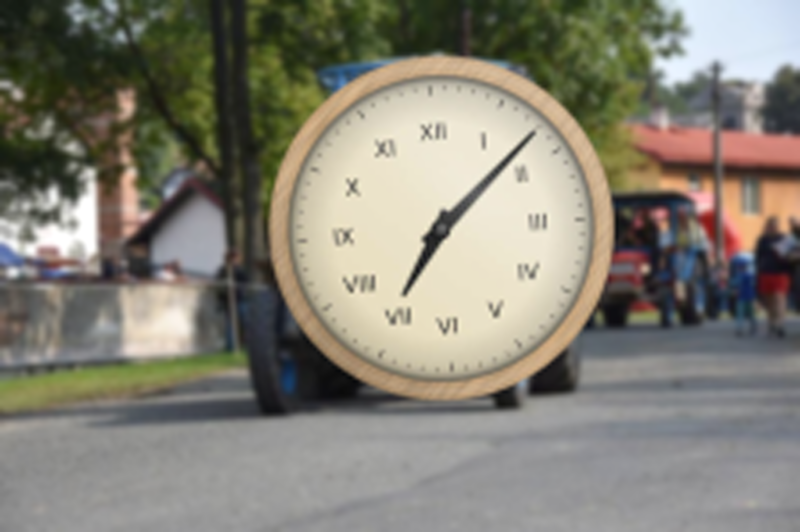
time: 7:08
